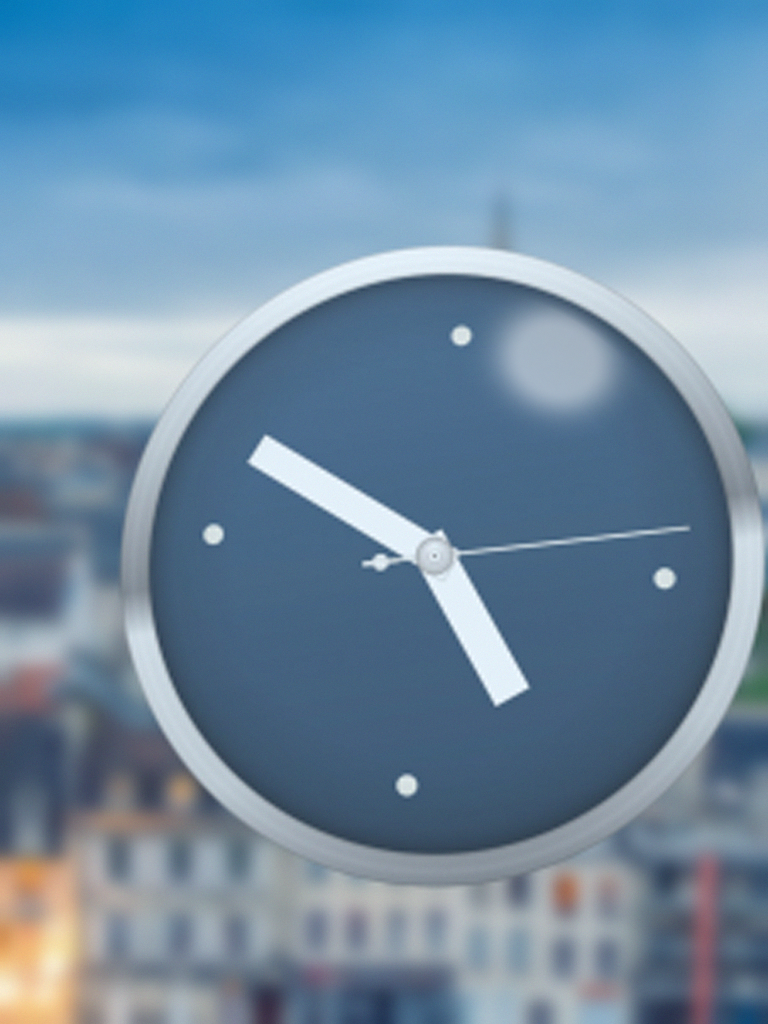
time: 4:49:13
